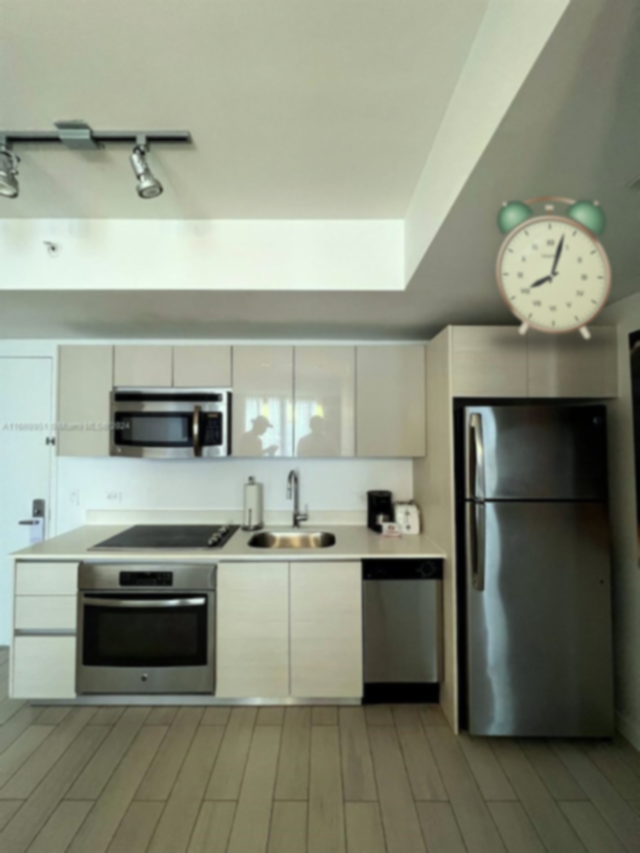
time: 8:03
